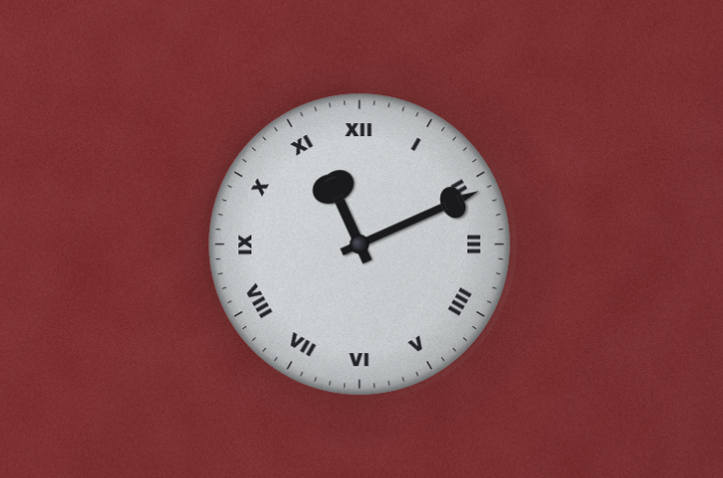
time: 11:11
